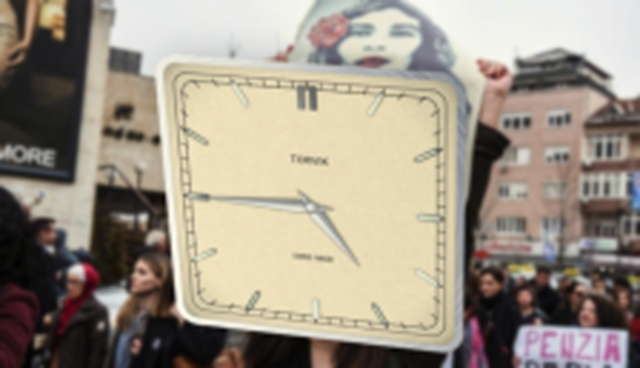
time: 4:45
